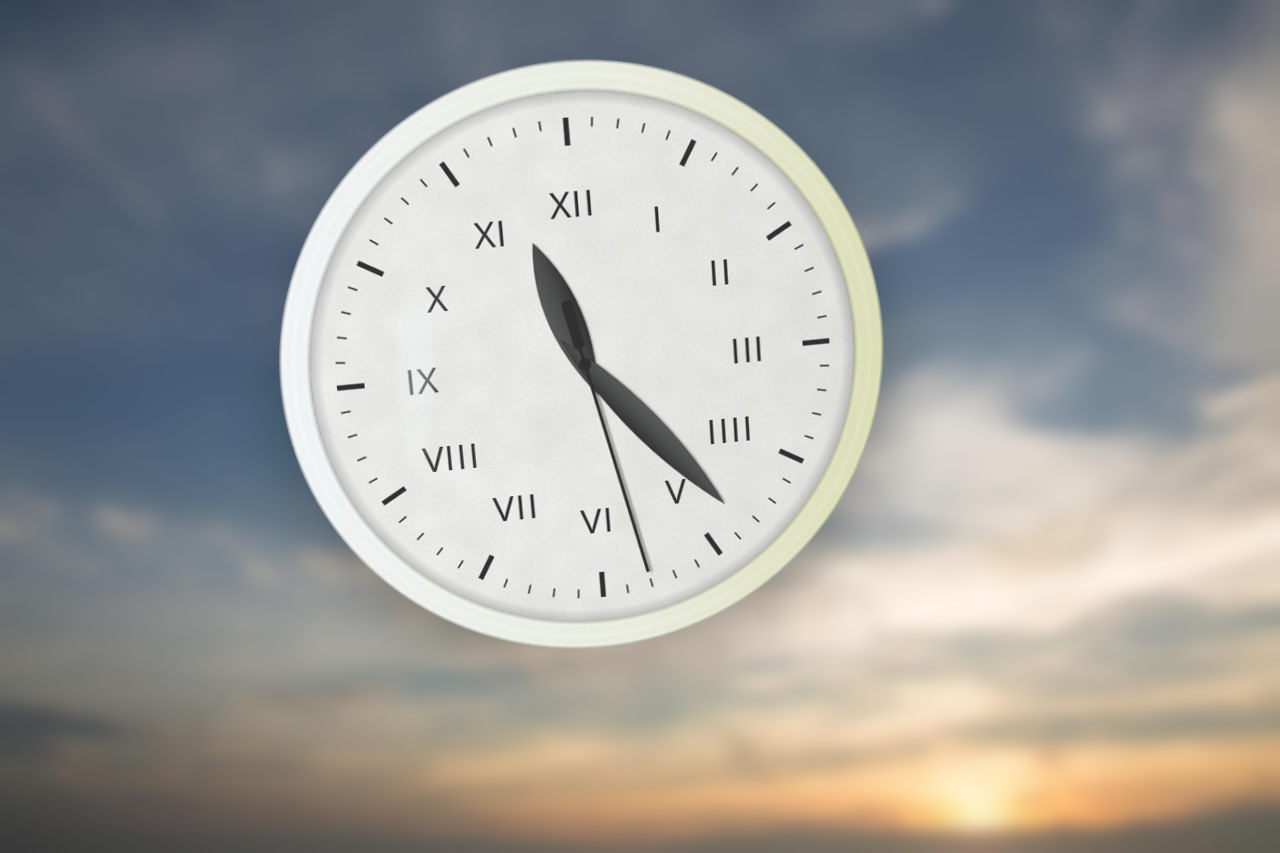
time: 11:23:28
